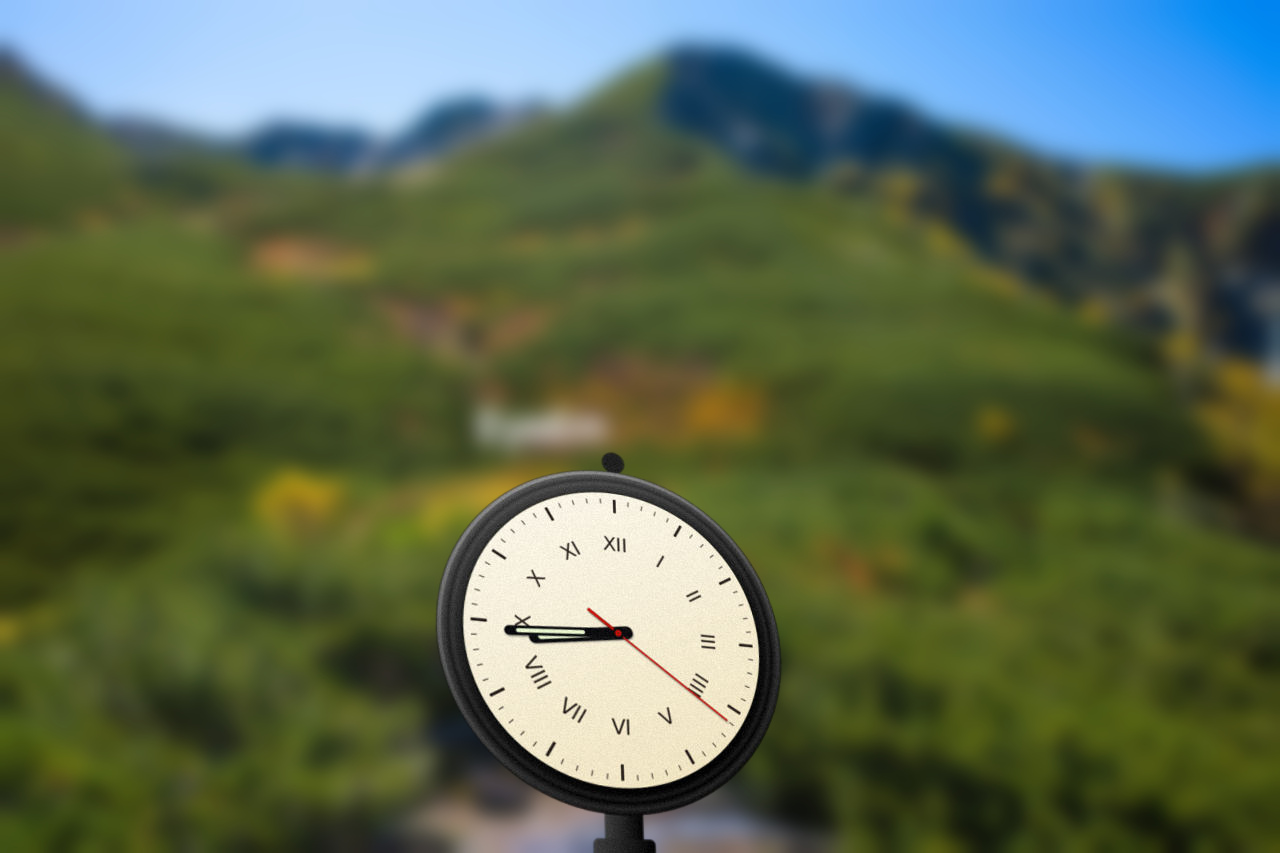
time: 8:44:21
